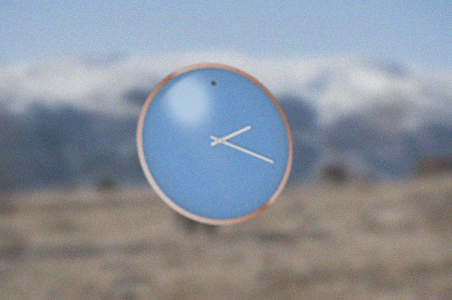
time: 2:19
